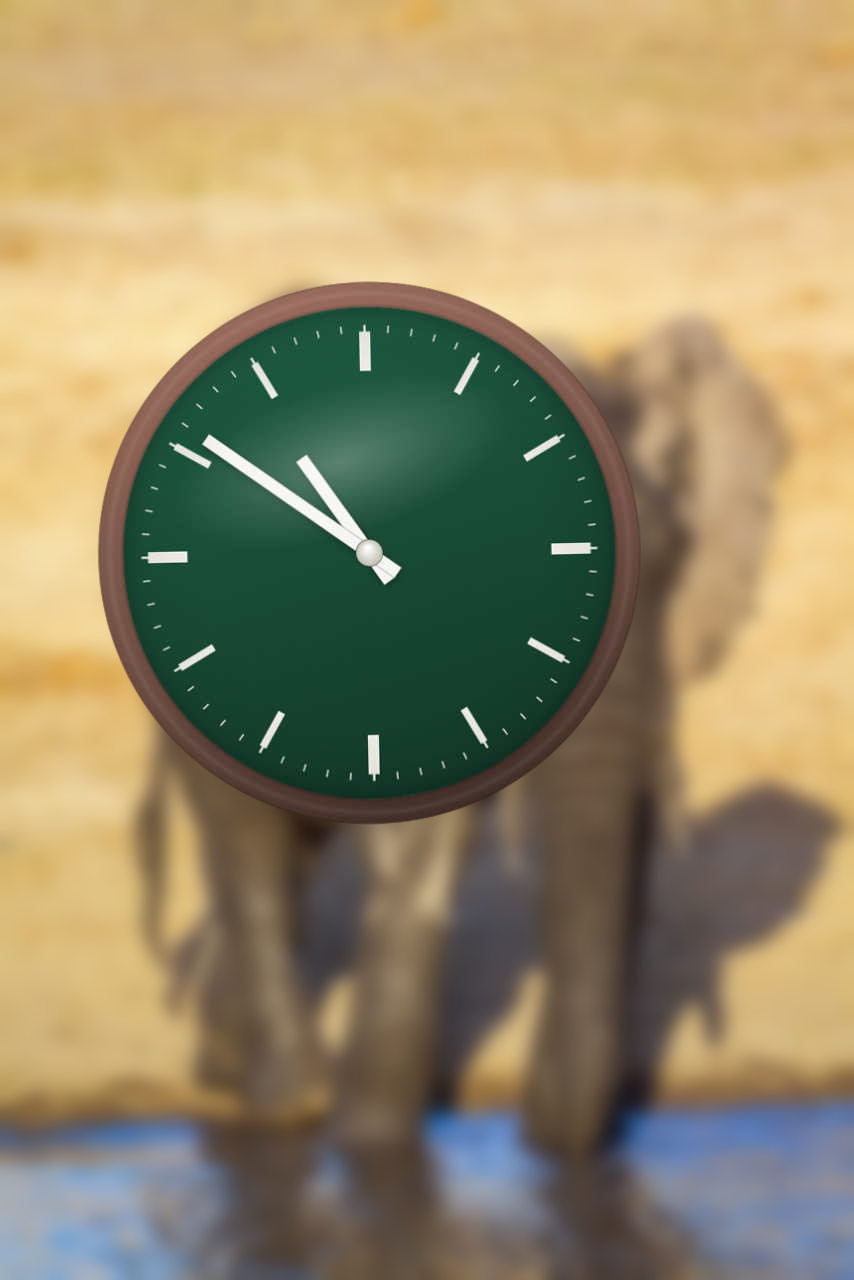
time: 10:51
